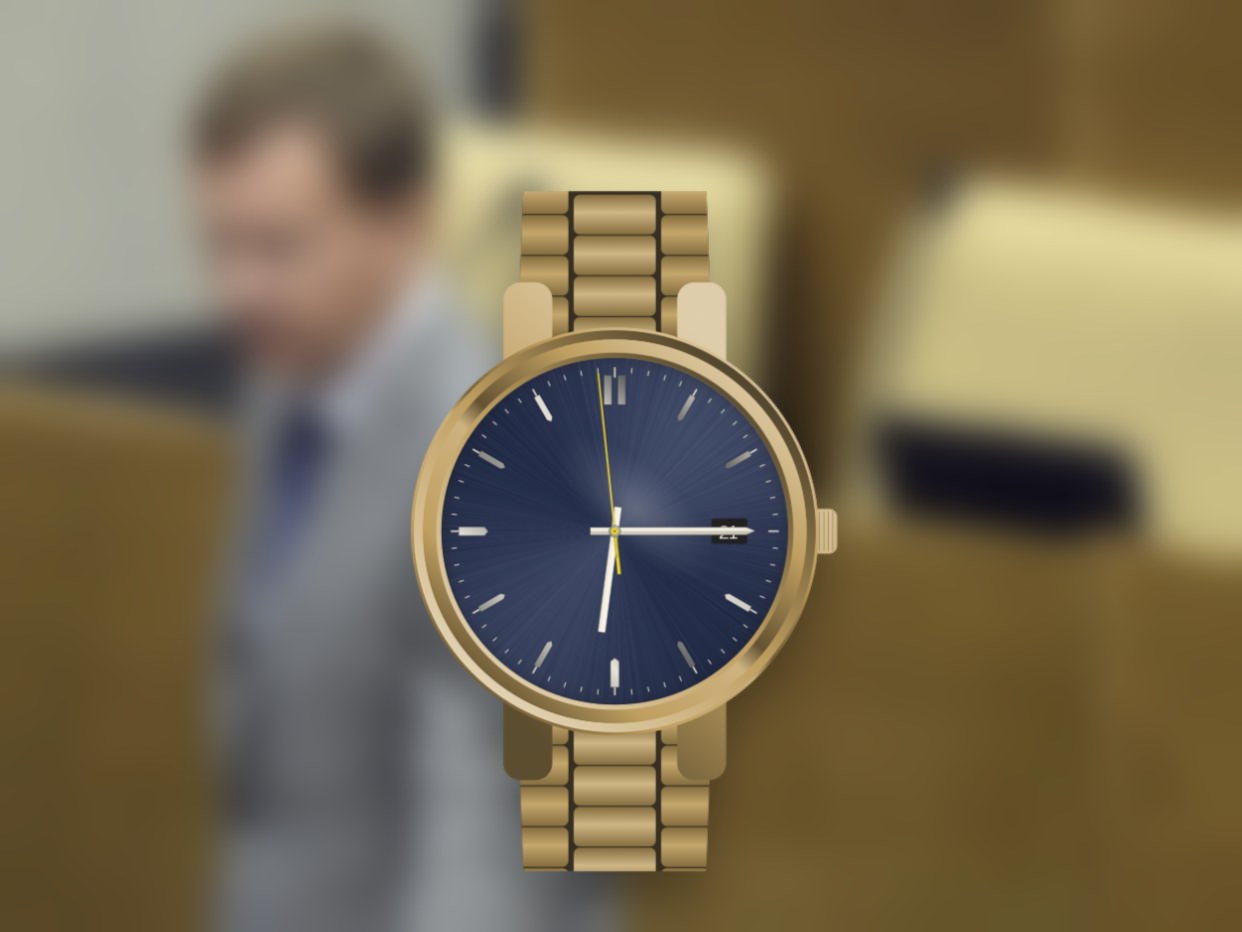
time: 6:14:59
